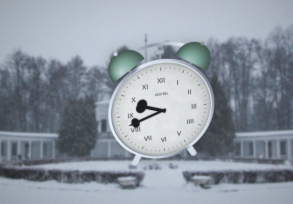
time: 9:42
